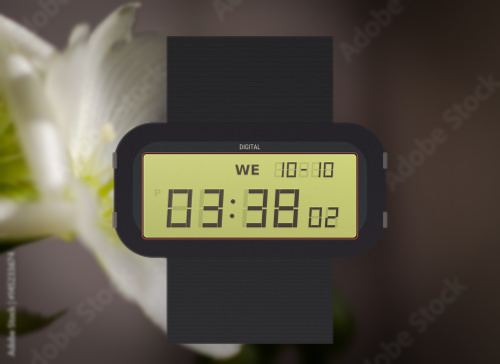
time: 3:38:02
